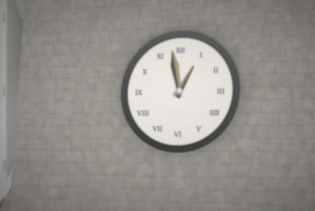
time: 12:58
